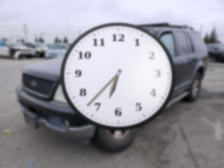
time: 6:37
